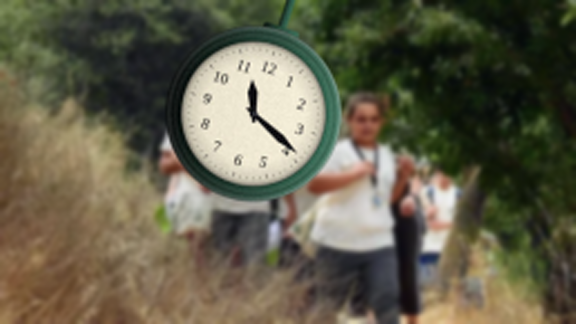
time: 11:19
